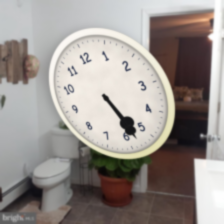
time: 5:28
